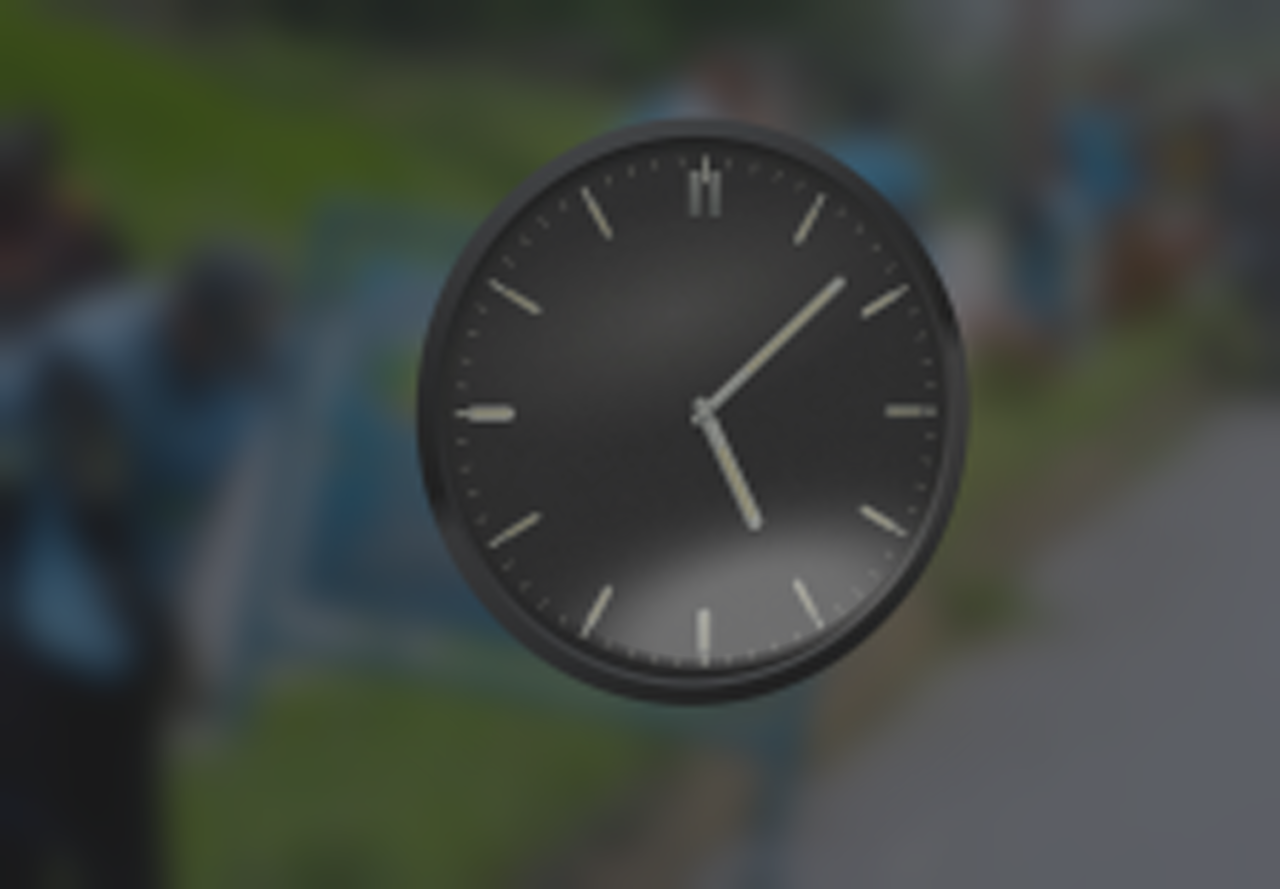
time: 5:08
